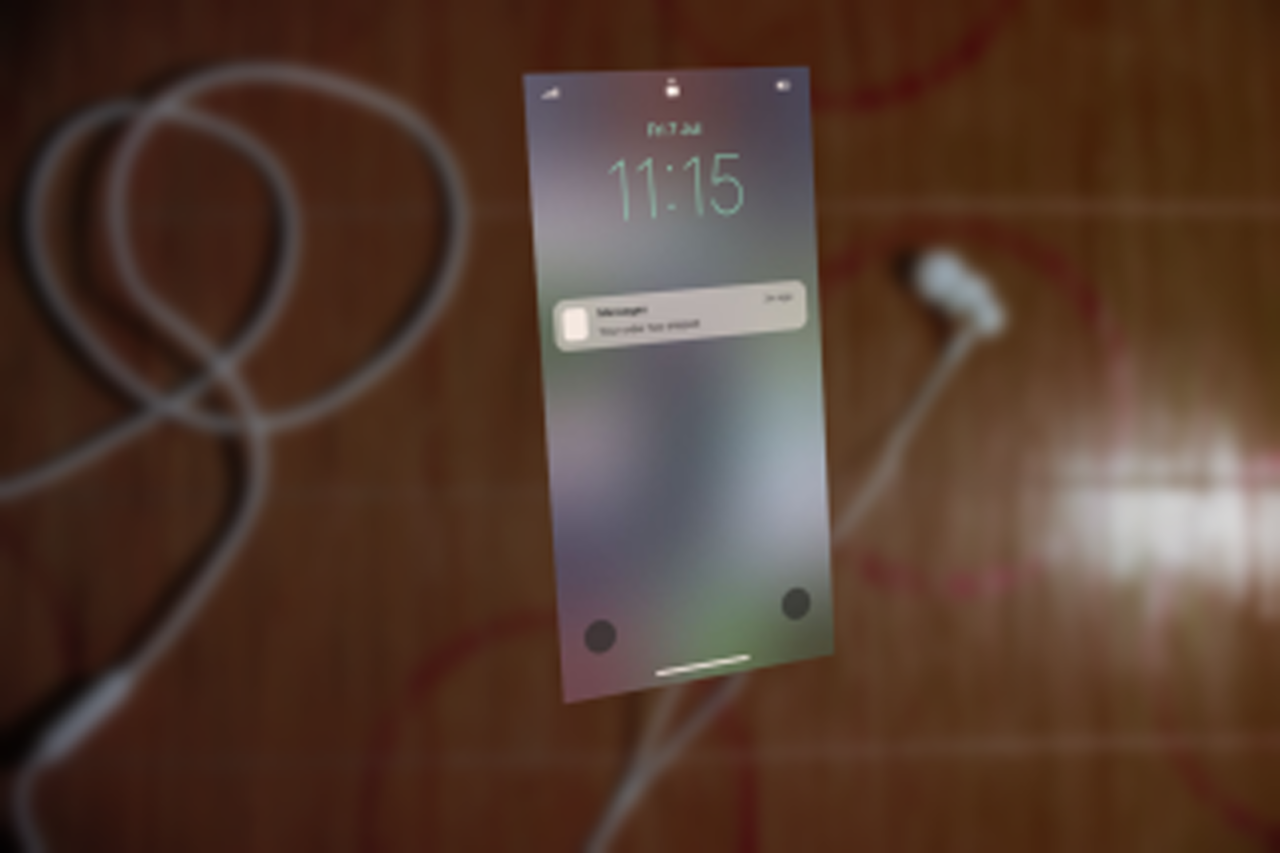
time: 11:15
